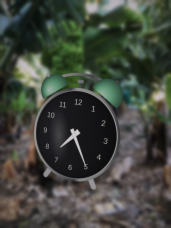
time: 7:25
